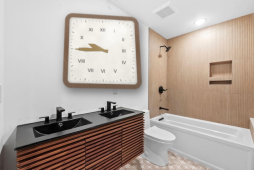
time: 9:45
